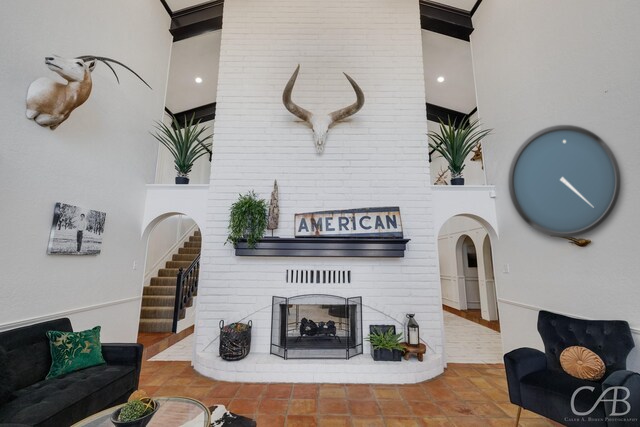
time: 4:22
